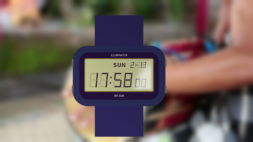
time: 17:58:00
